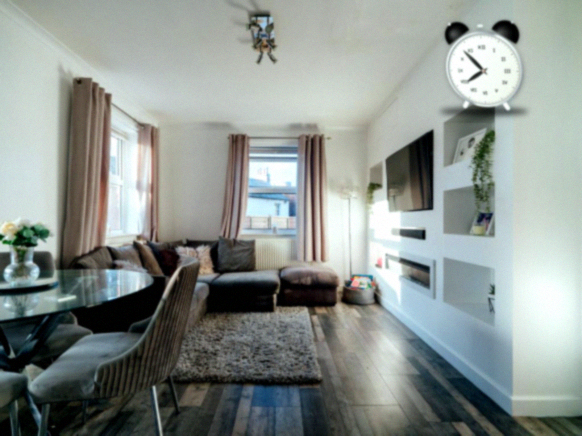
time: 7:53
